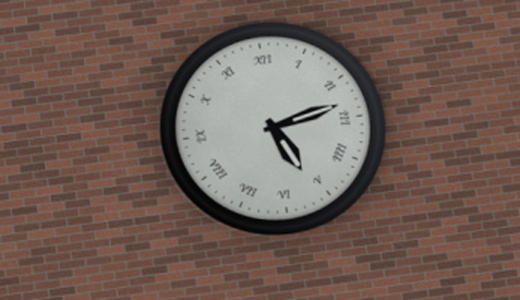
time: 5:13
